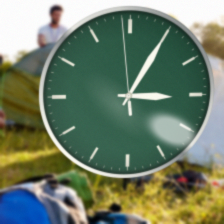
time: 3:04:59
